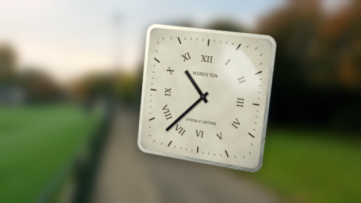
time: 10:37
